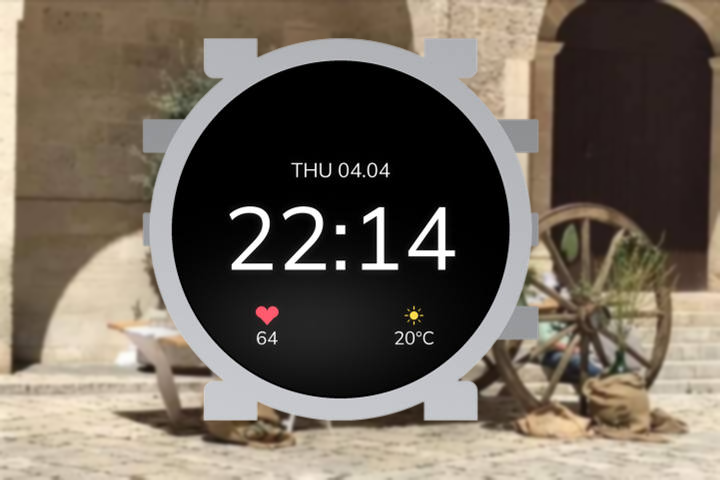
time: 22:14
